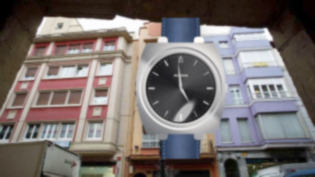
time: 4:59
